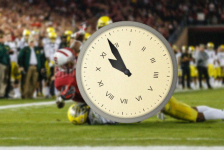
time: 10:59
